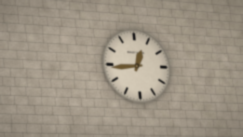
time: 12:44
